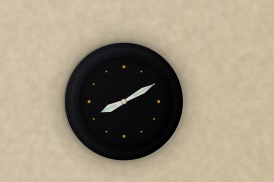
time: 8:10
